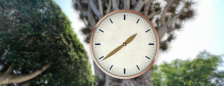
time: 1:39
